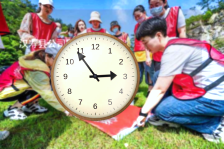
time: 2:54
